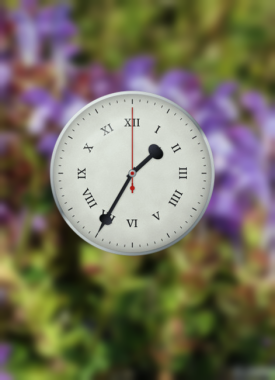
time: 1:35:00
